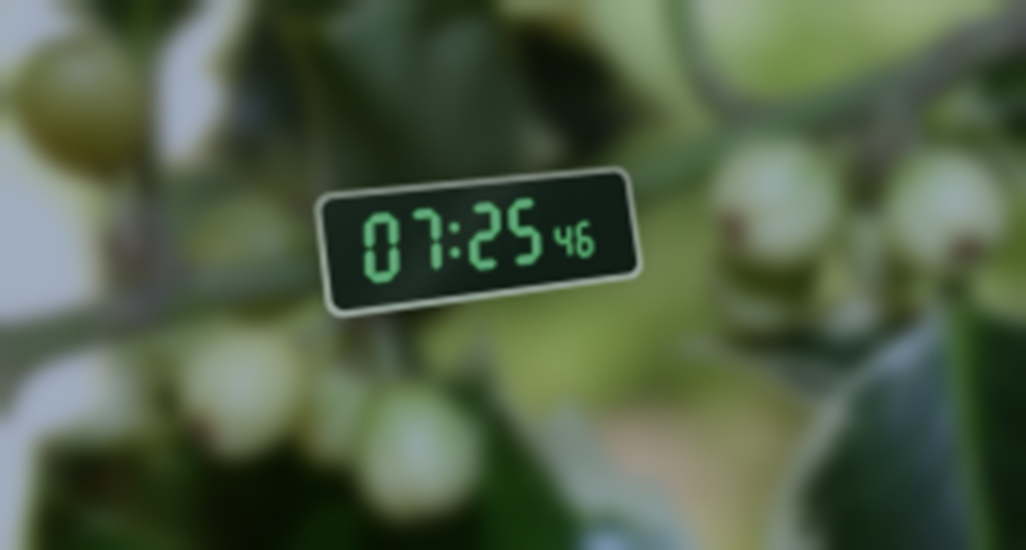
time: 7:25:46
